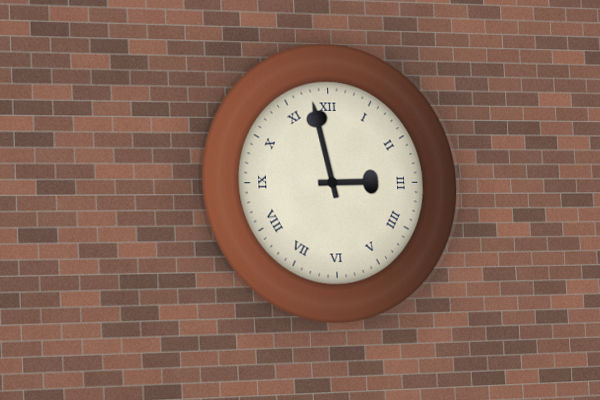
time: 2:58
